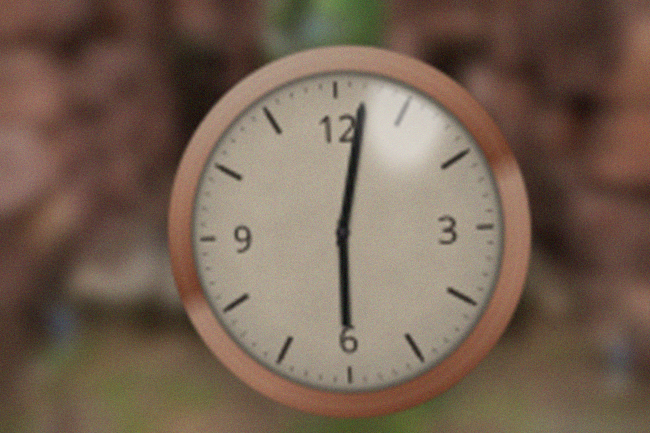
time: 6:02
